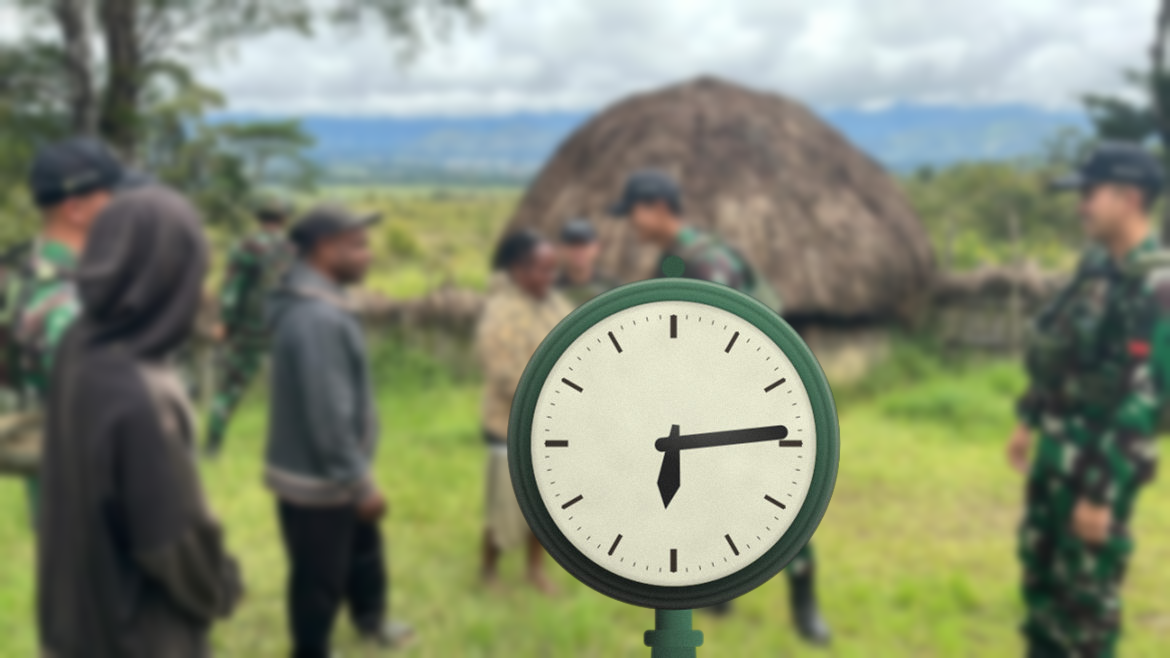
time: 6:14
